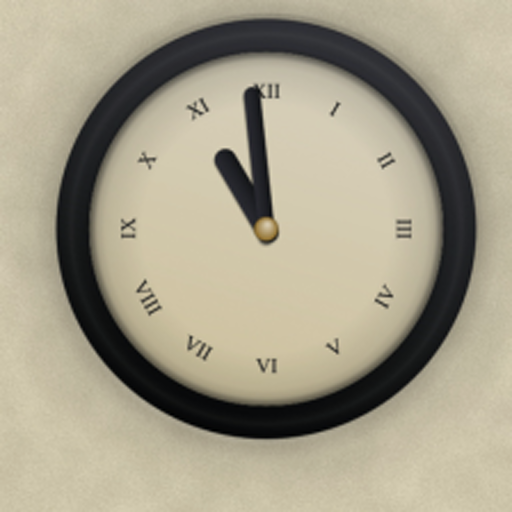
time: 10:59
